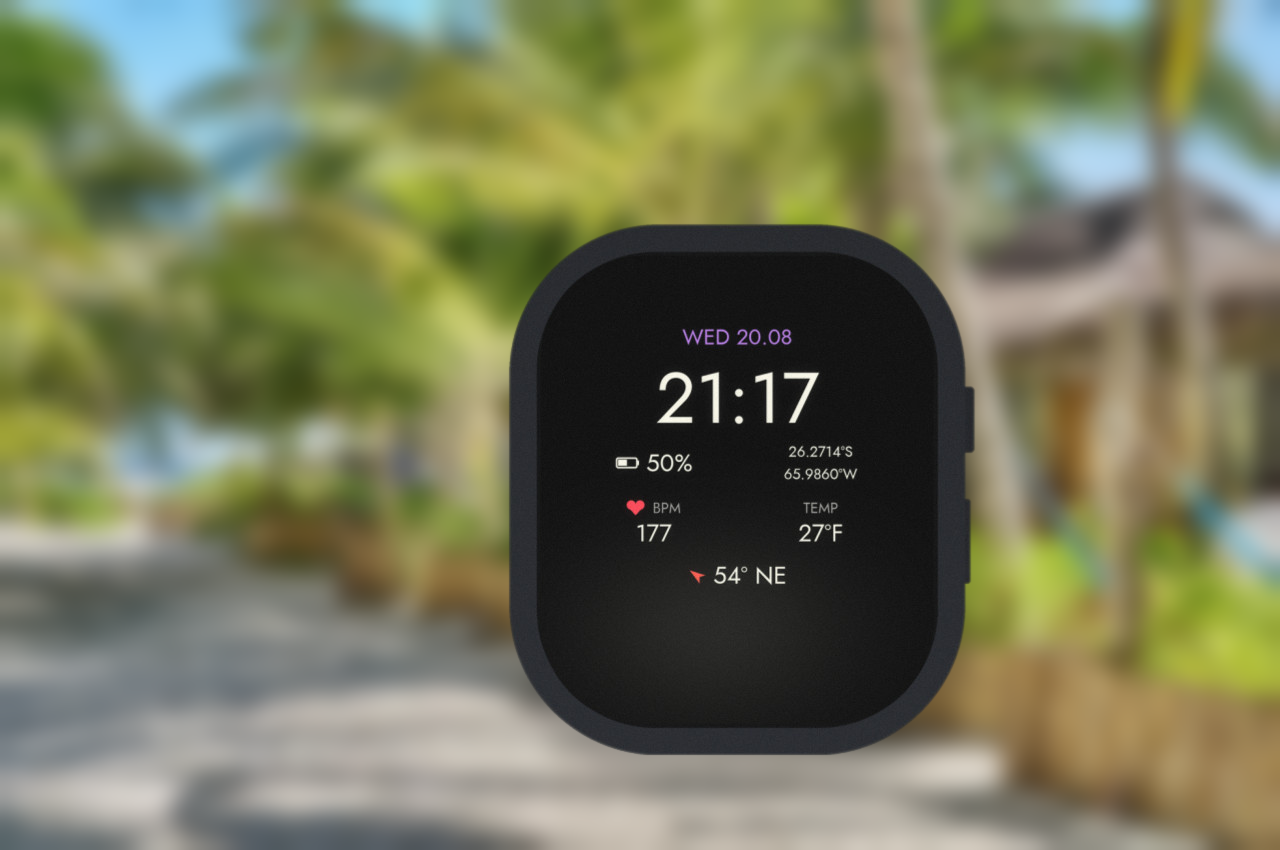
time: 21:17
